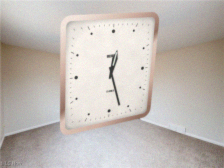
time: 12:27
